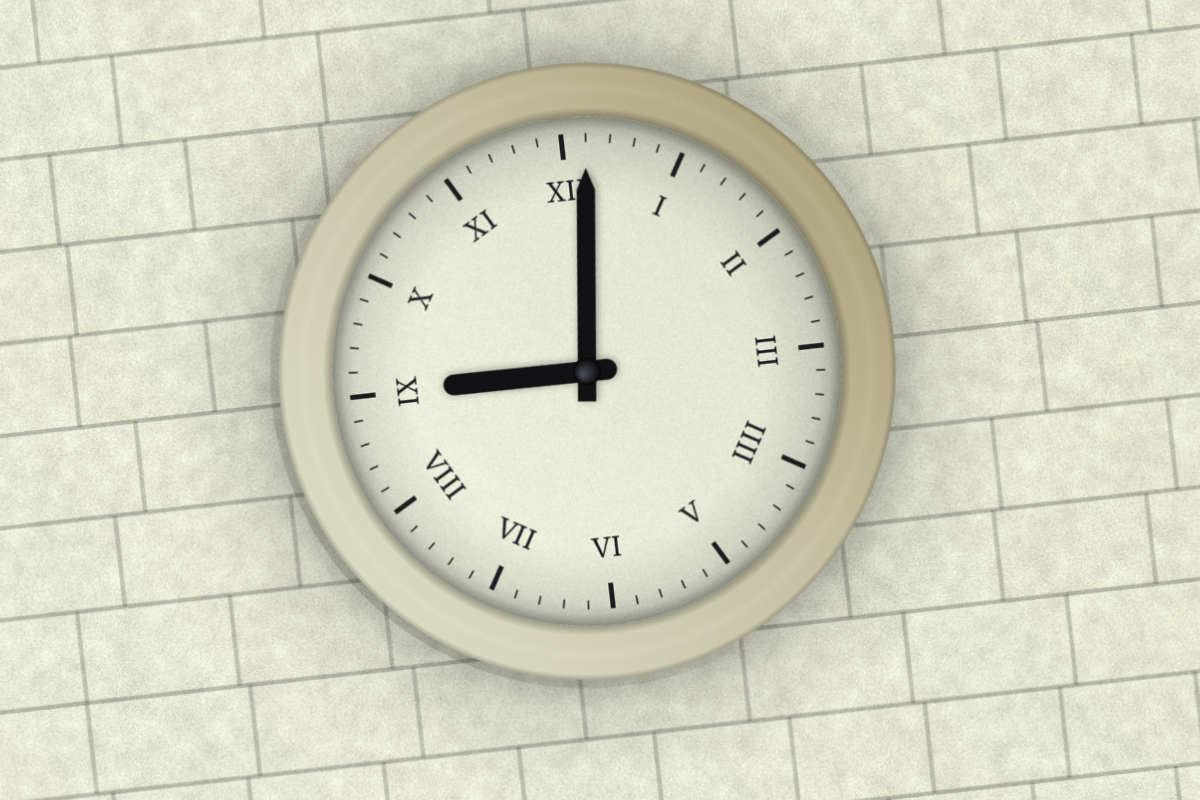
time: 9:01
